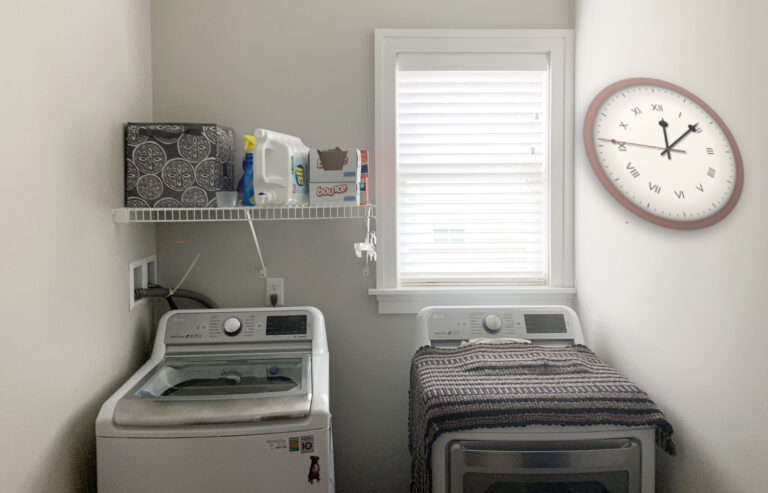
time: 12:08:46
